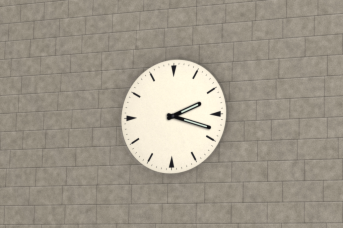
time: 2:18
